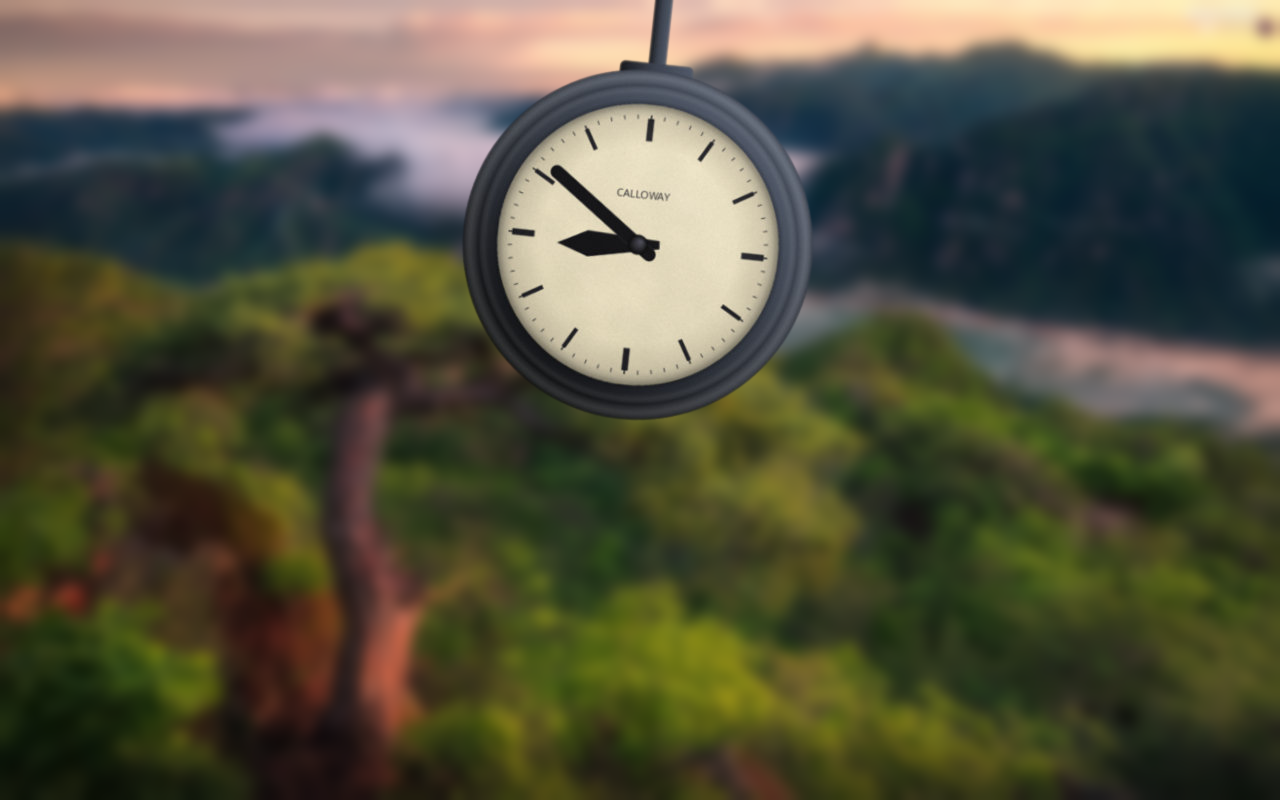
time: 8:51
